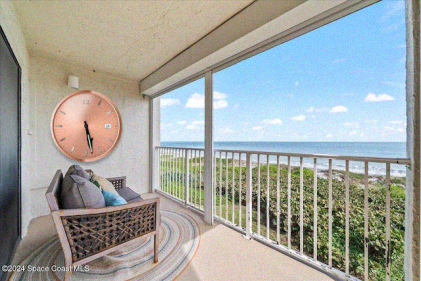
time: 5:28
